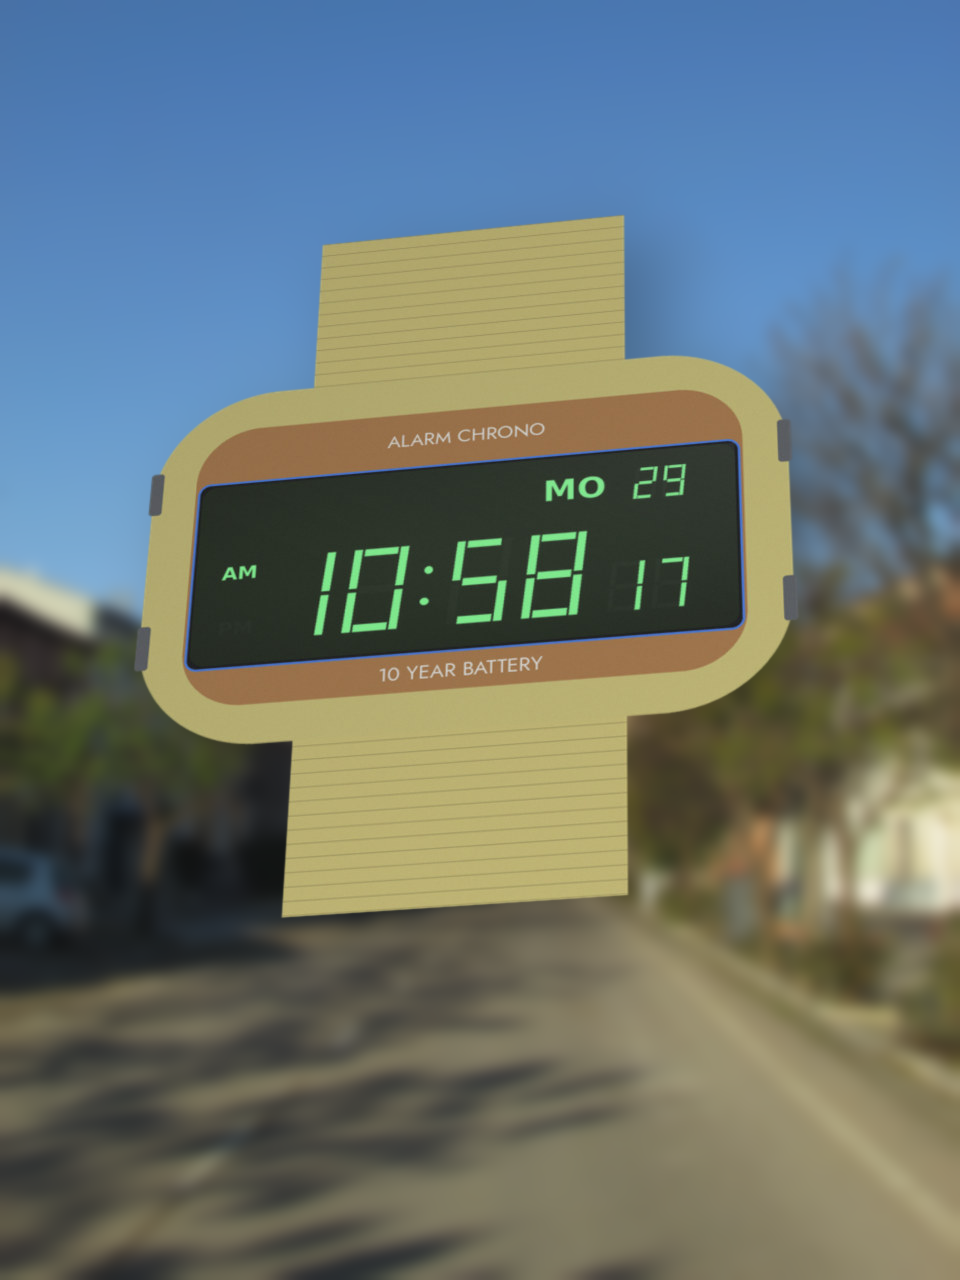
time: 10:58:17
